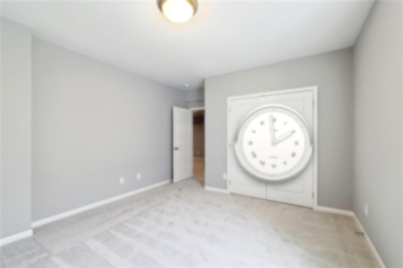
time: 1:59
